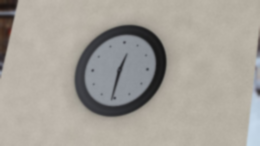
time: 12:31
